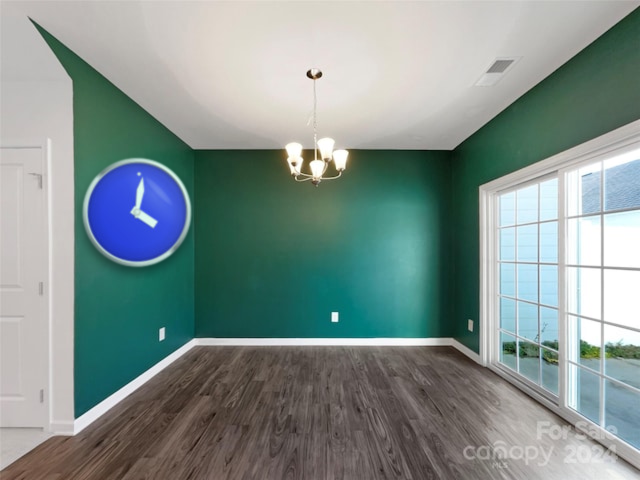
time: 4:01
